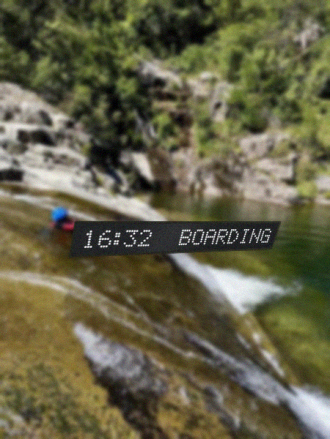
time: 16:32
